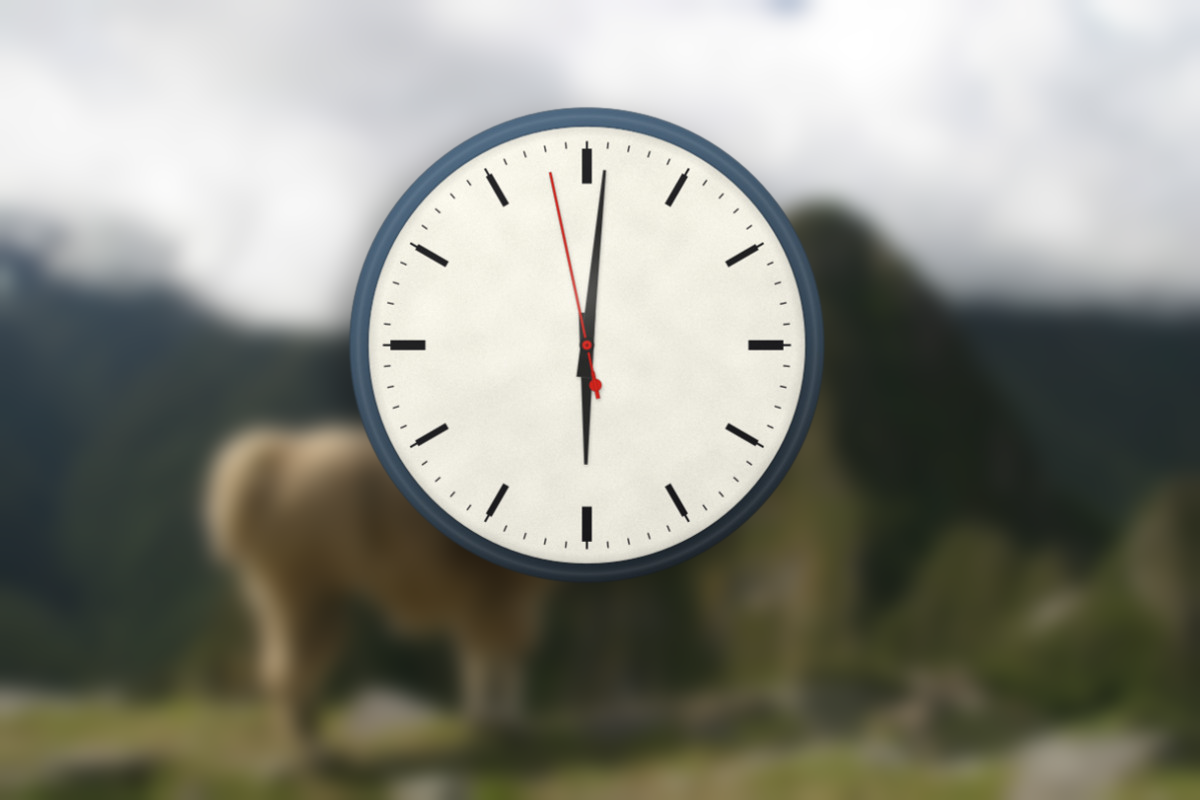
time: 6:00:58
